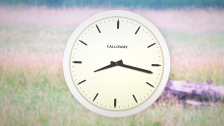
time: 8:17
